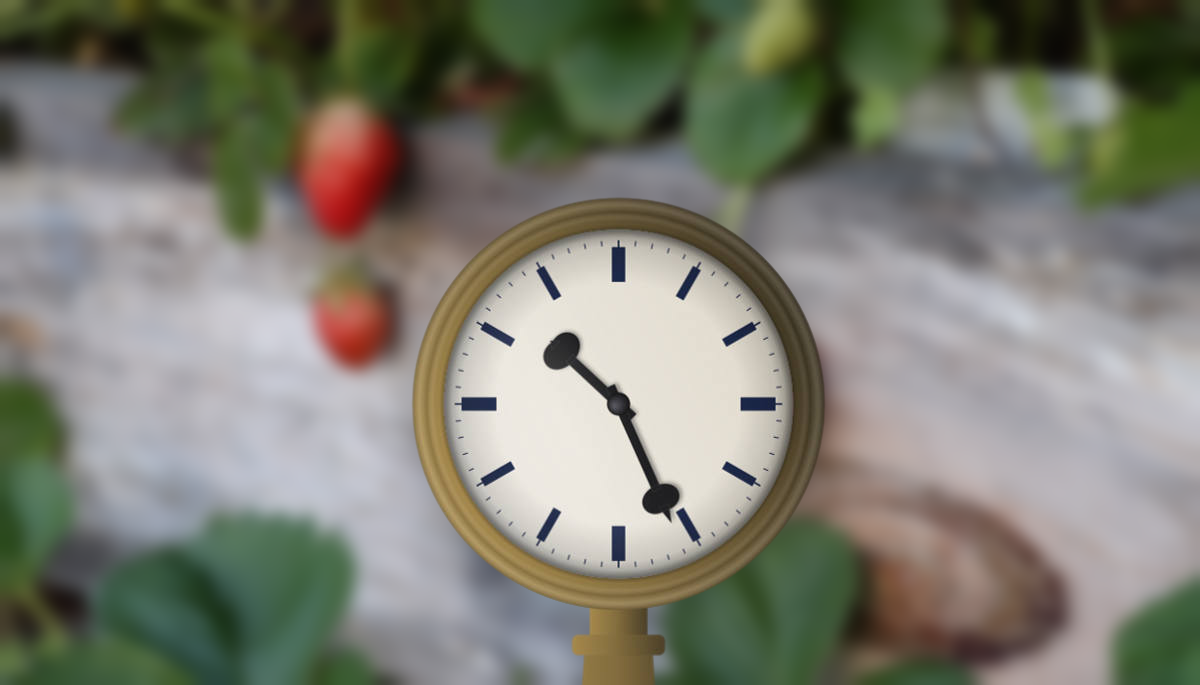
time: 10:26
